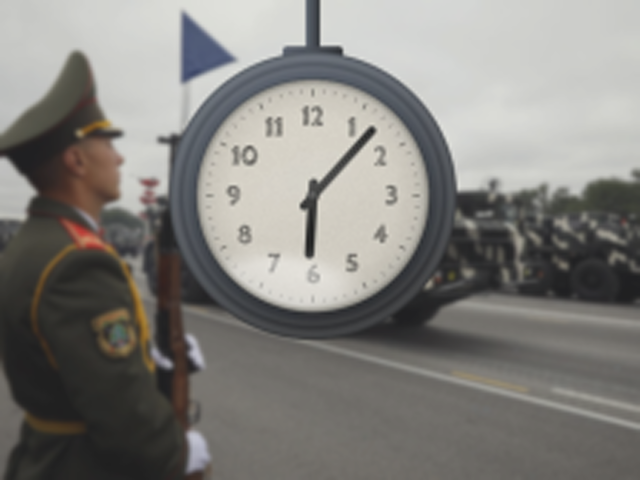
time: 6:07
